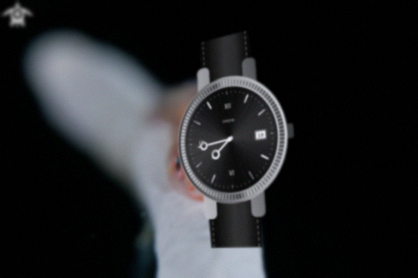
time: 7:44
